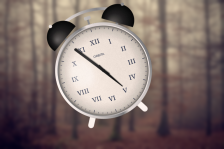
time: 4:54
